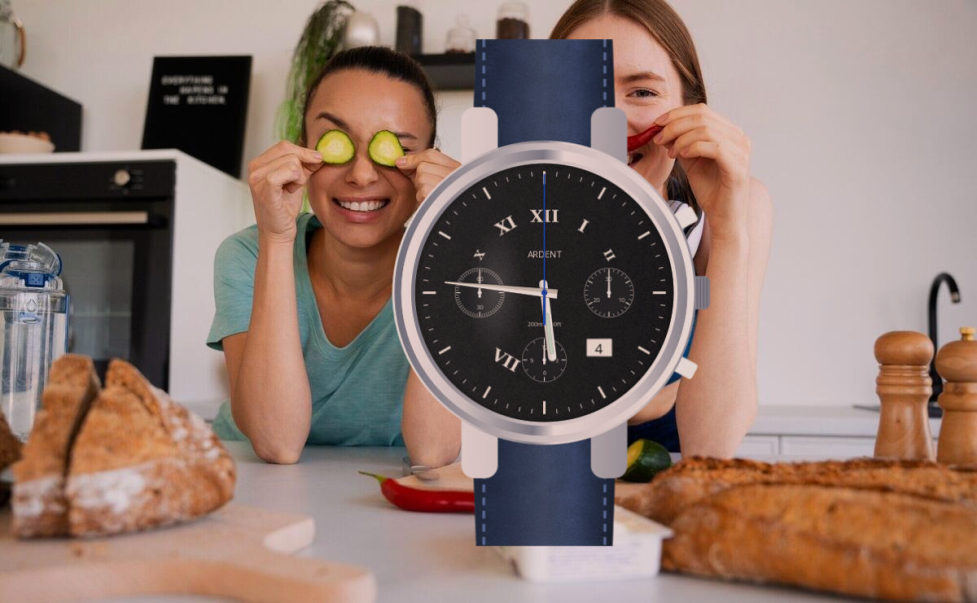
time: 5:46
